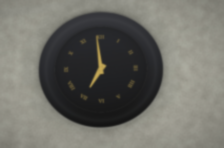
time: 6:59
